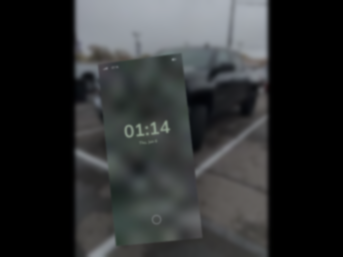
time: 1:14
